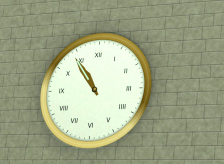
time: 10:54
